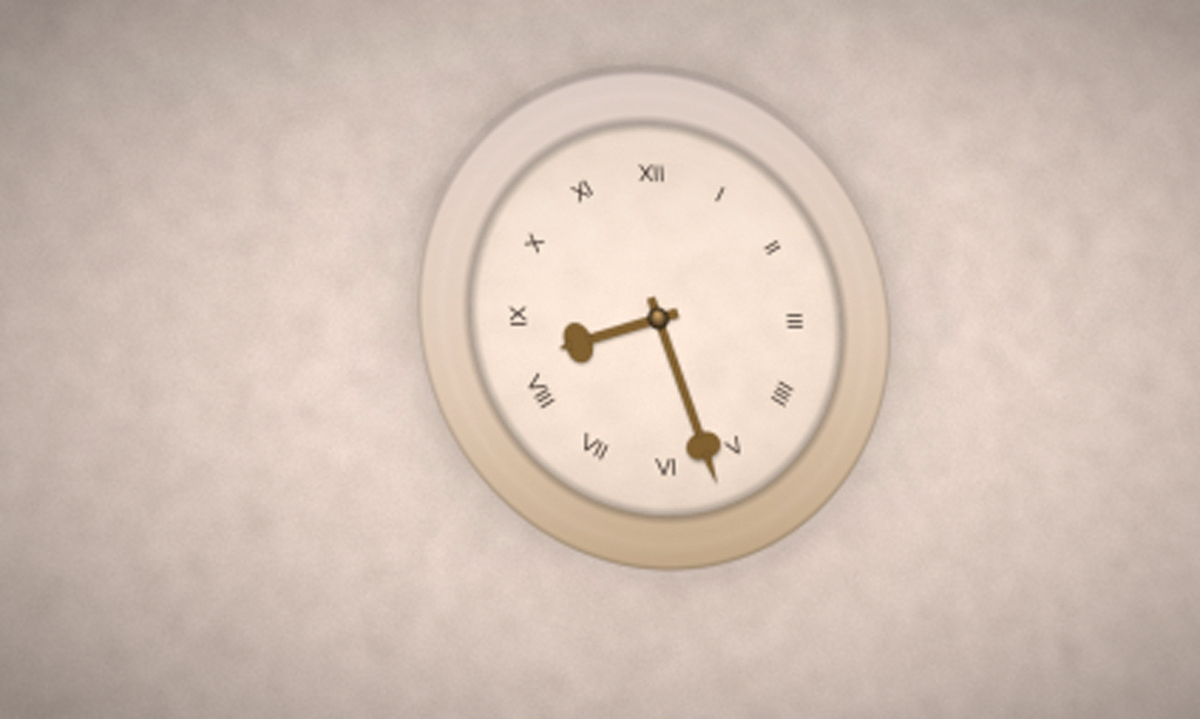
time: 8:27
